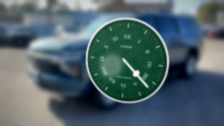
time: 4:22
